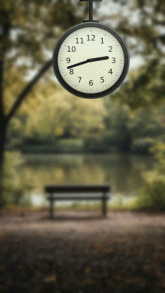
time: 2:42
